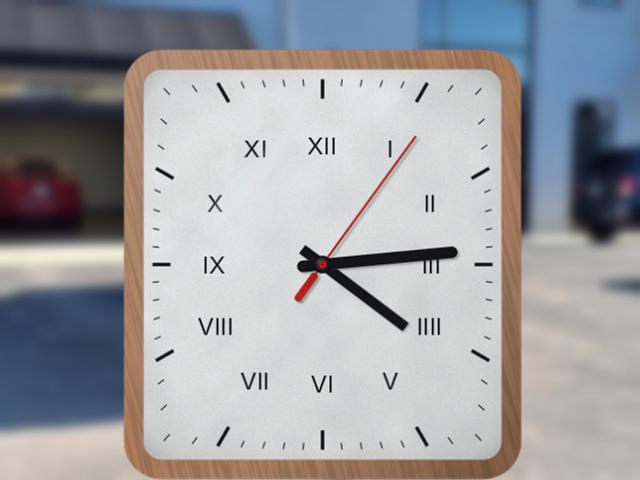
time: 4:14:06
